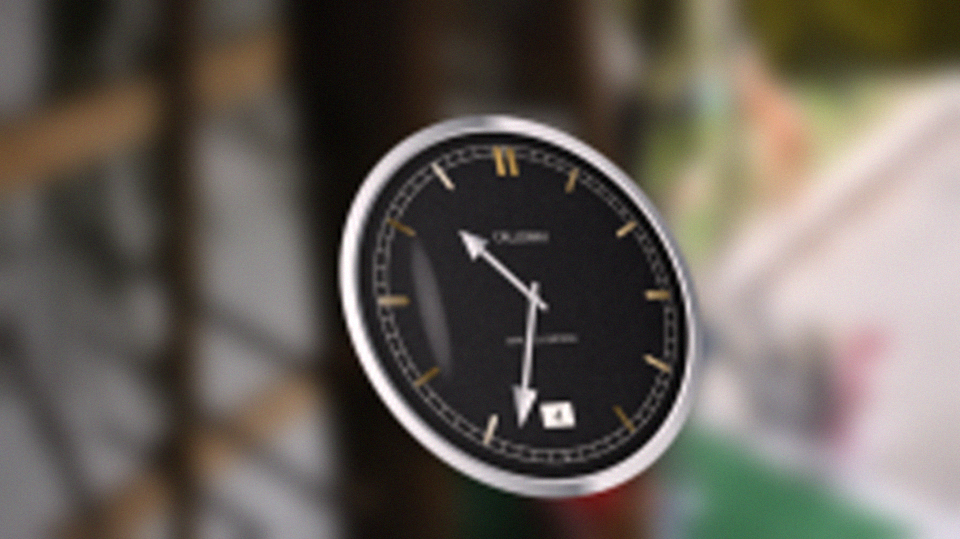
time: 10:33
